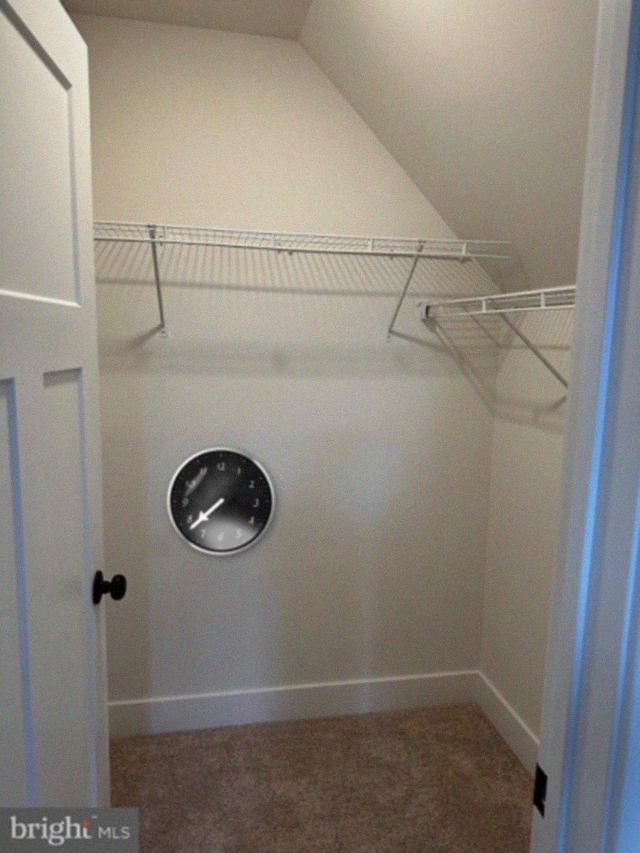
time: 7:38
